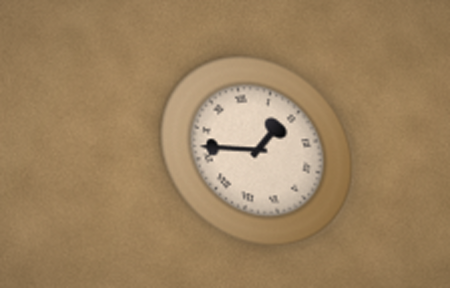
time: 1:47
